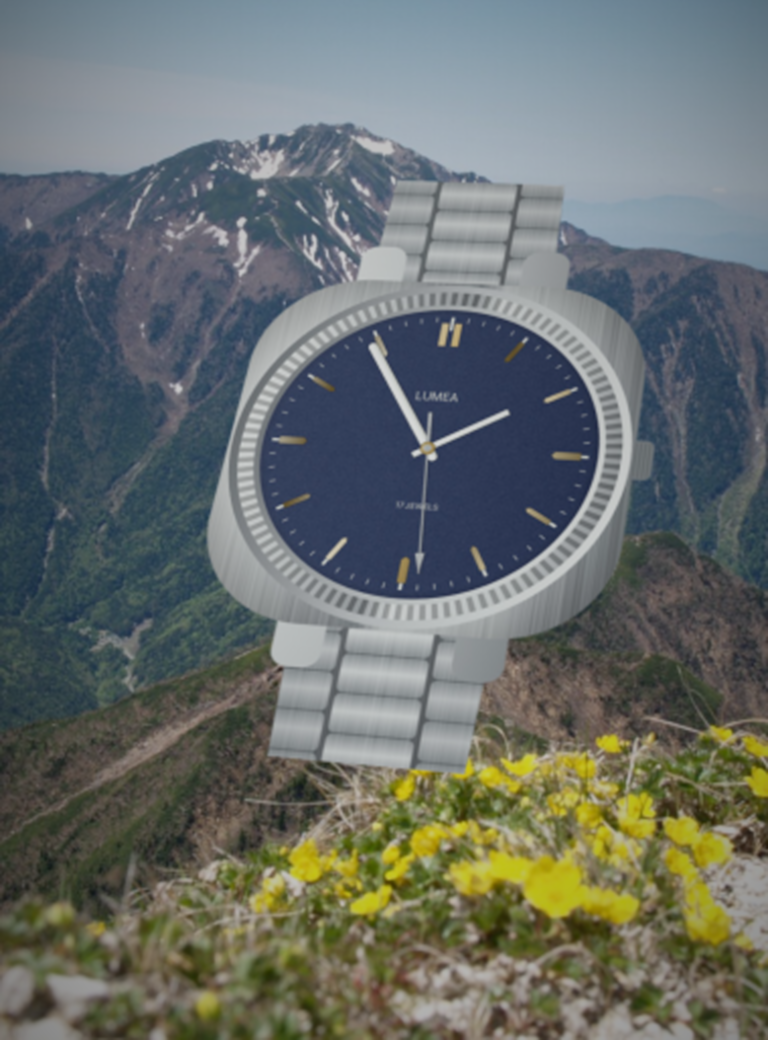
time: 1:54:29
